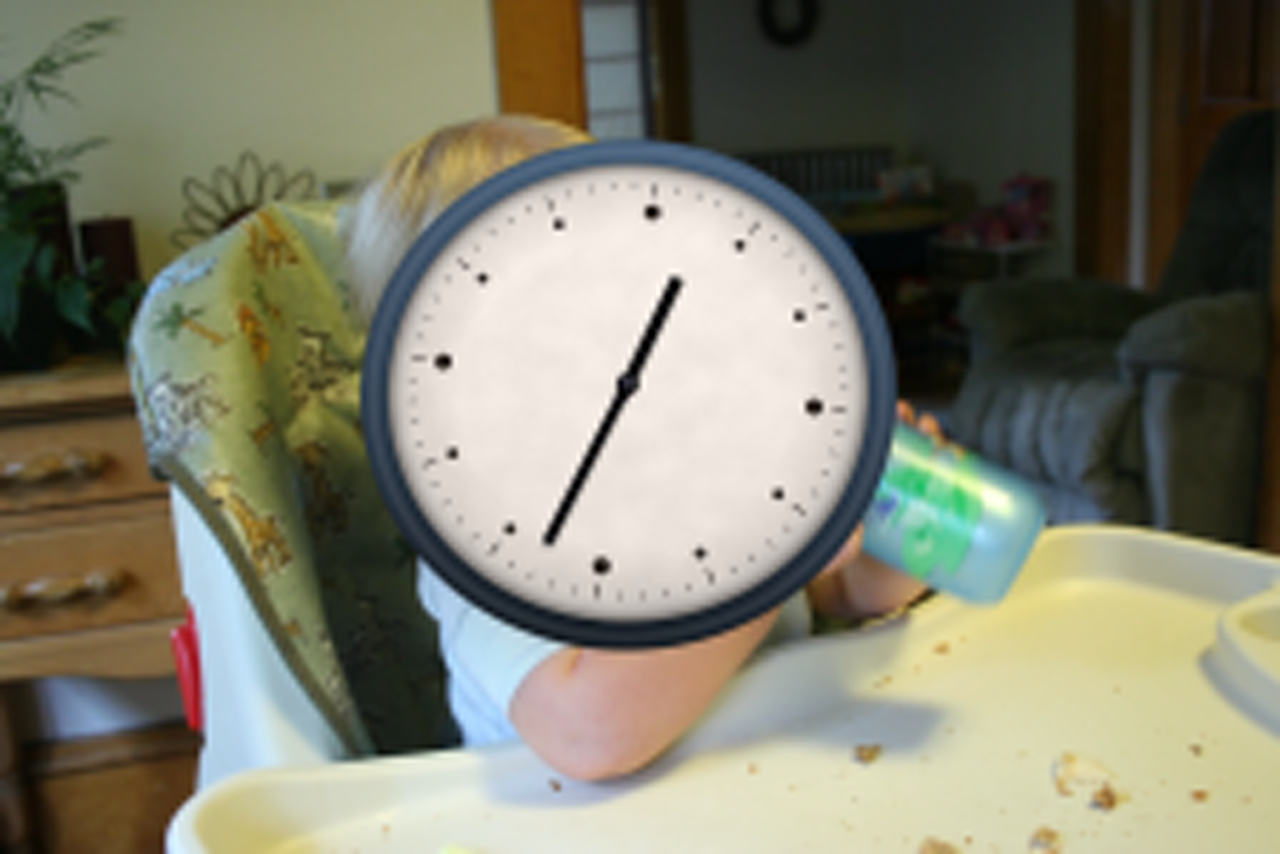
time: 12:33
